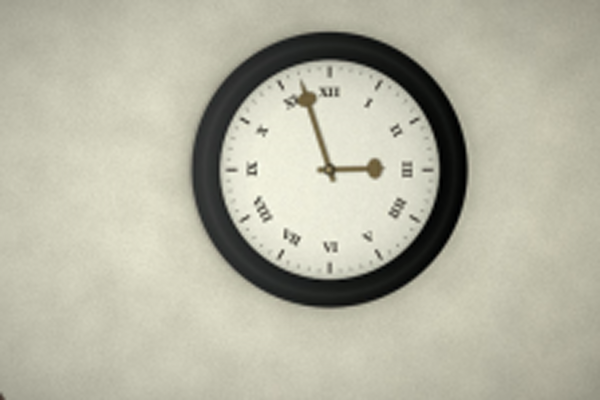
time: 2:57
